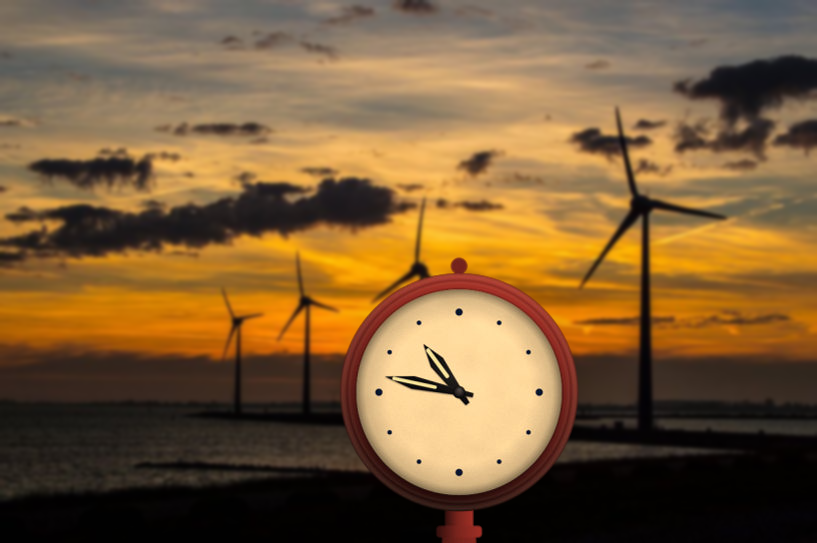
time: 10:47
